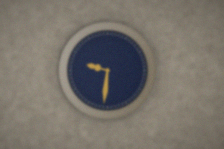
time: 9:31
